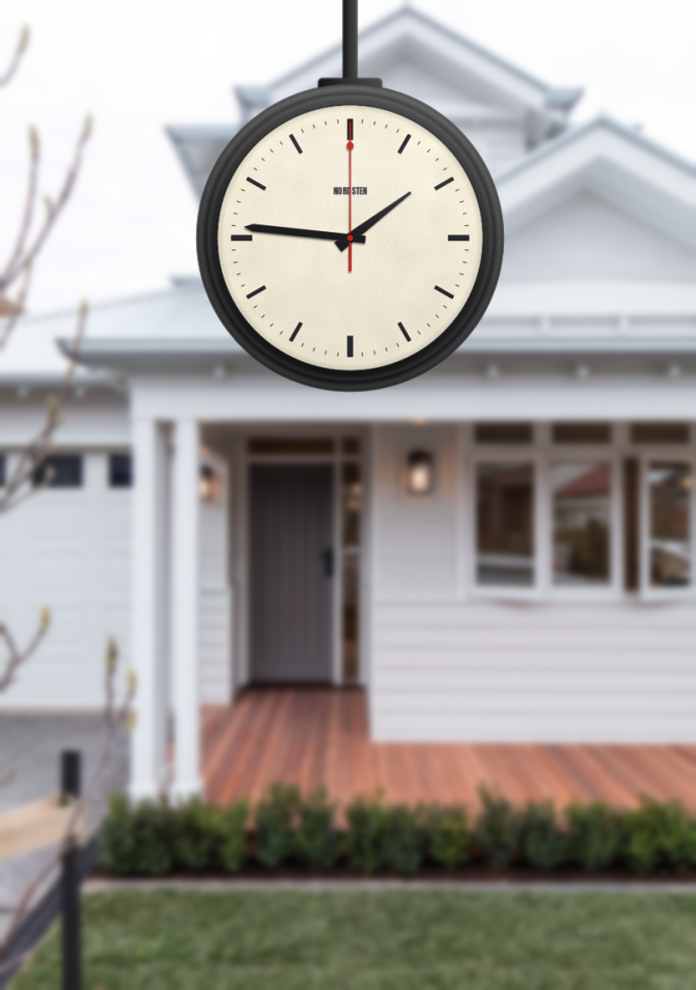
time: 1:46:00
